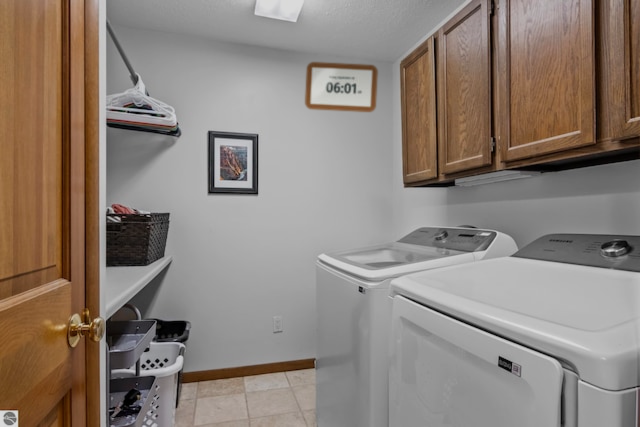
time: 6:01
